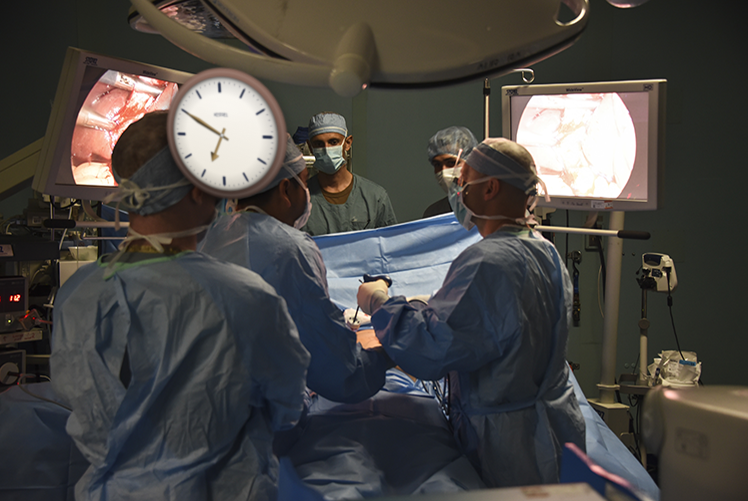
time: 6:50
